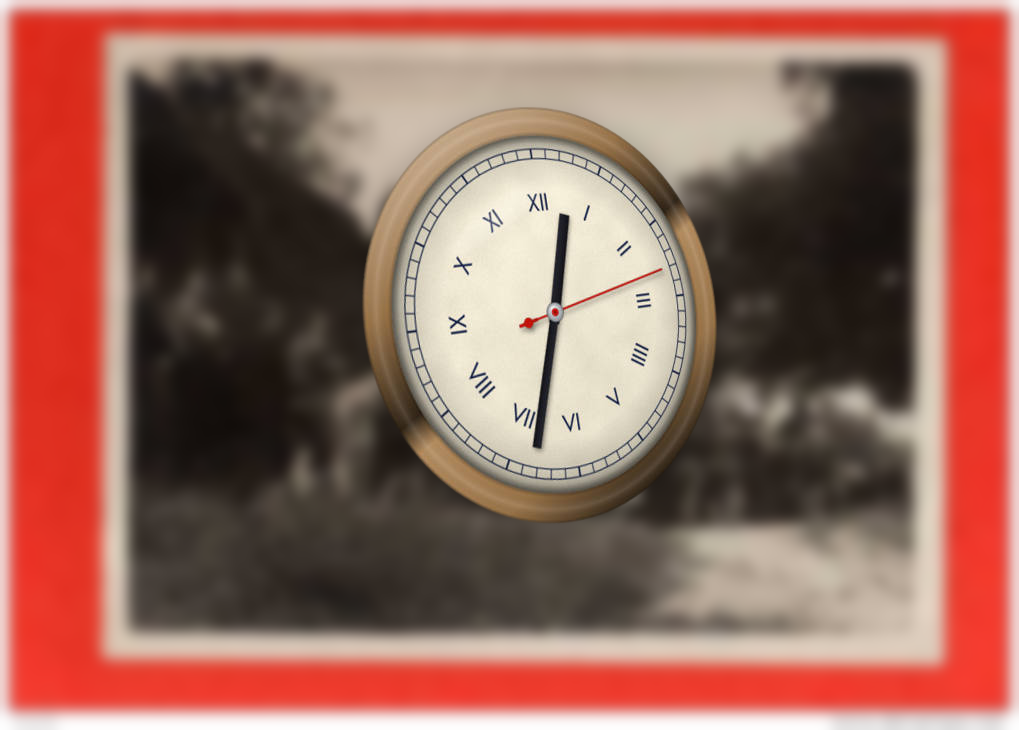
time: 12:33:13
